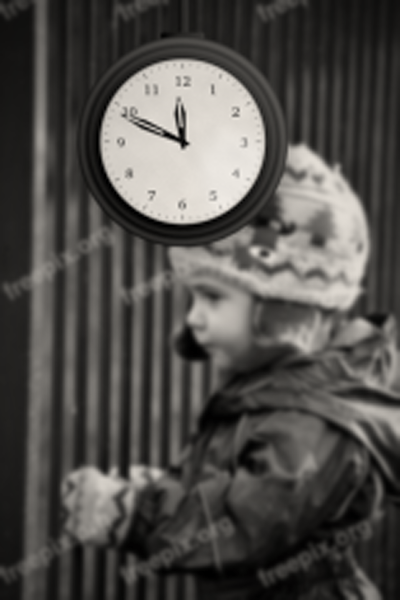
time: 11:49
